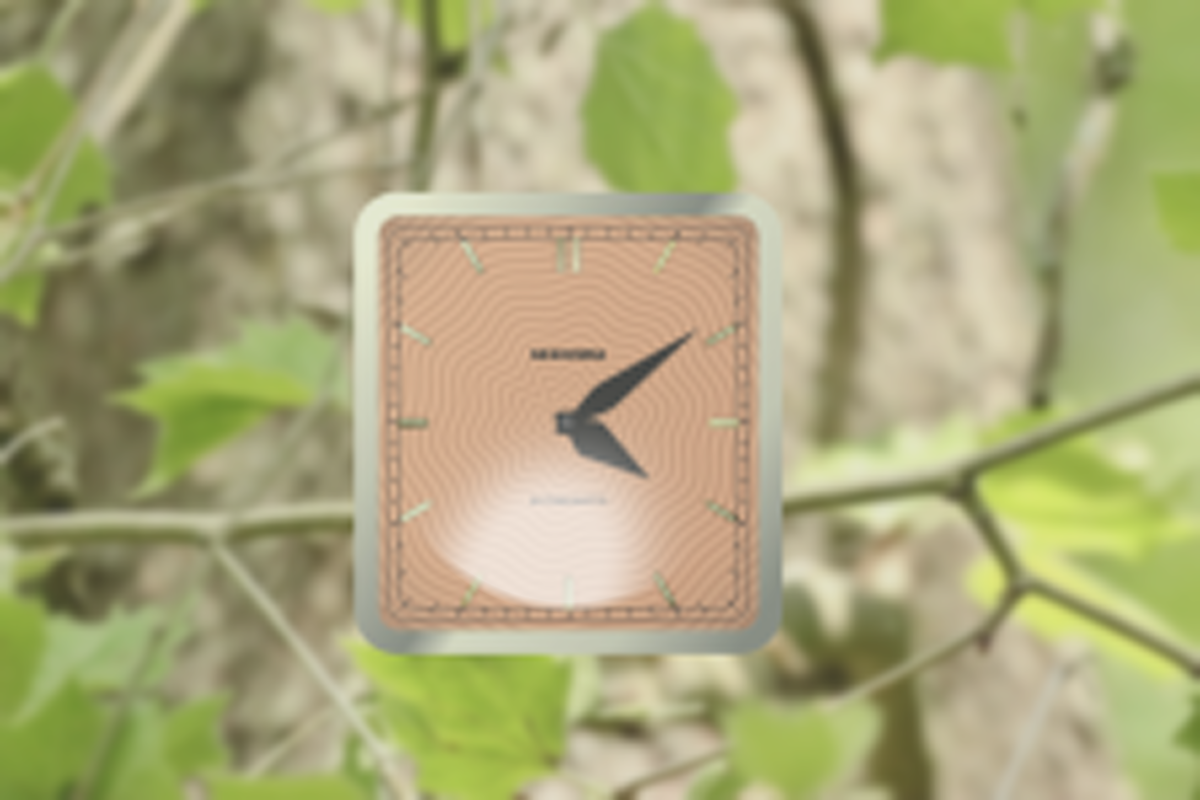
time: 4:09
